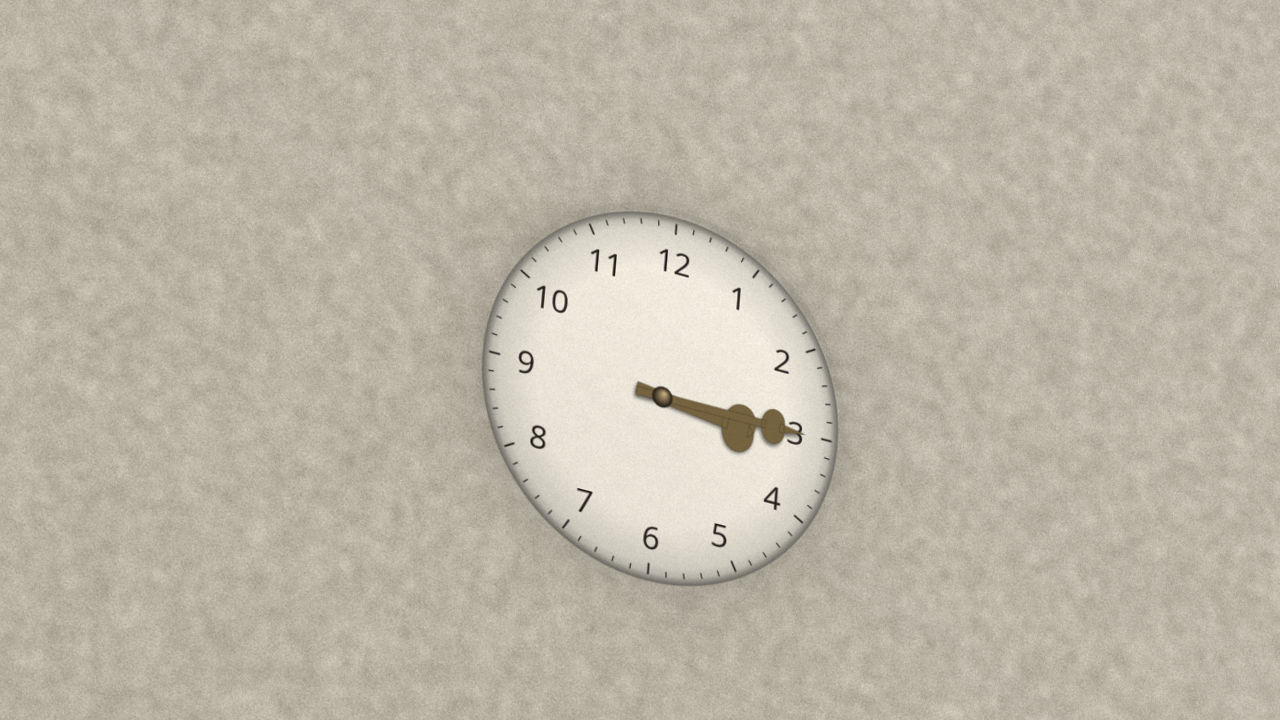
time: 3:15
